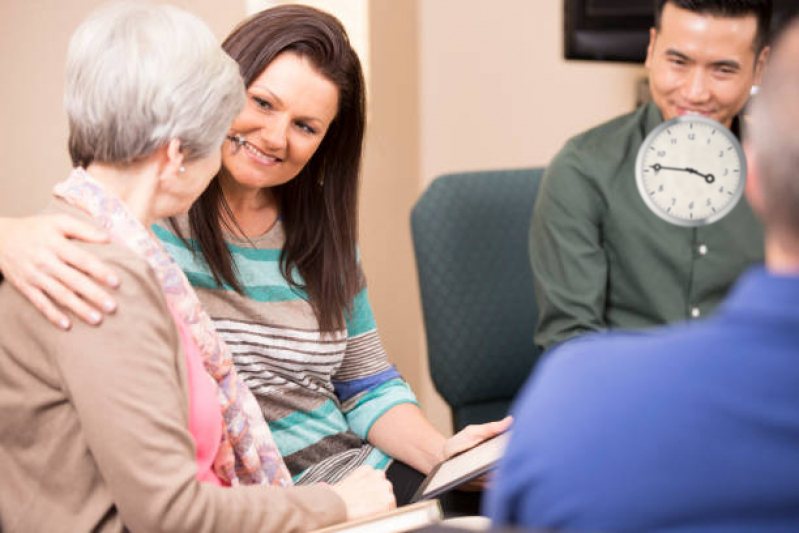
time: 3:46
